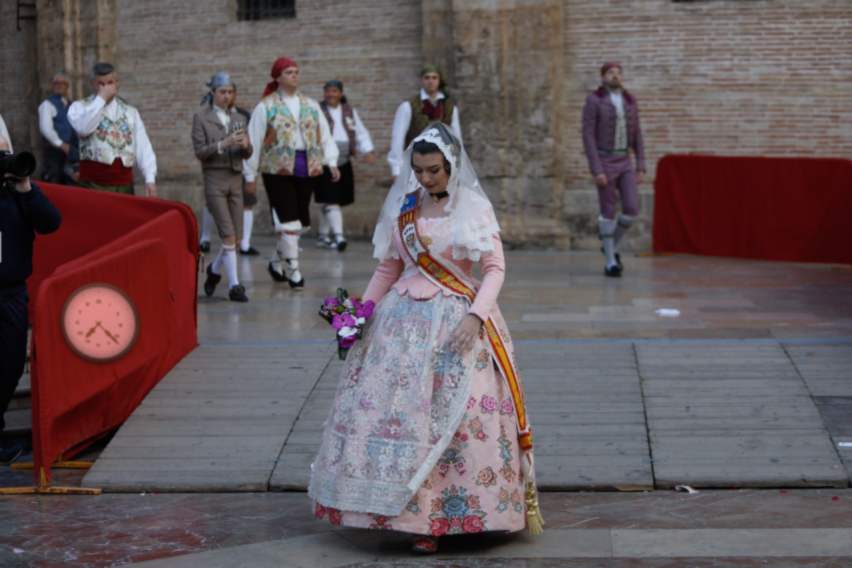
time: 7:22
